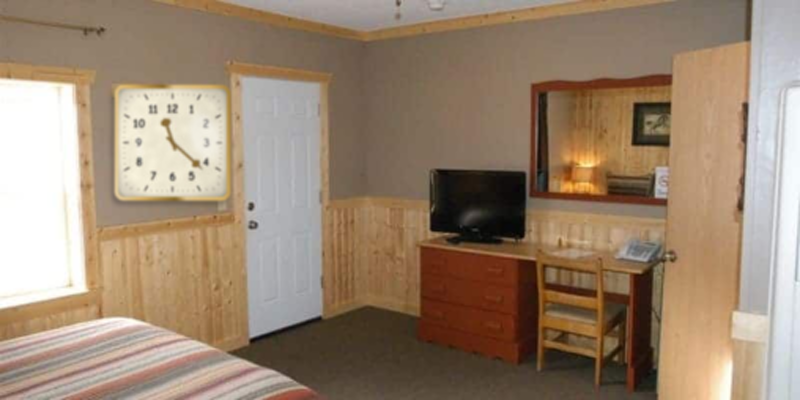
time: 11:22
